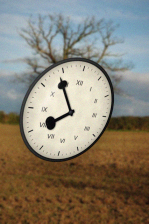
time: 7:54
